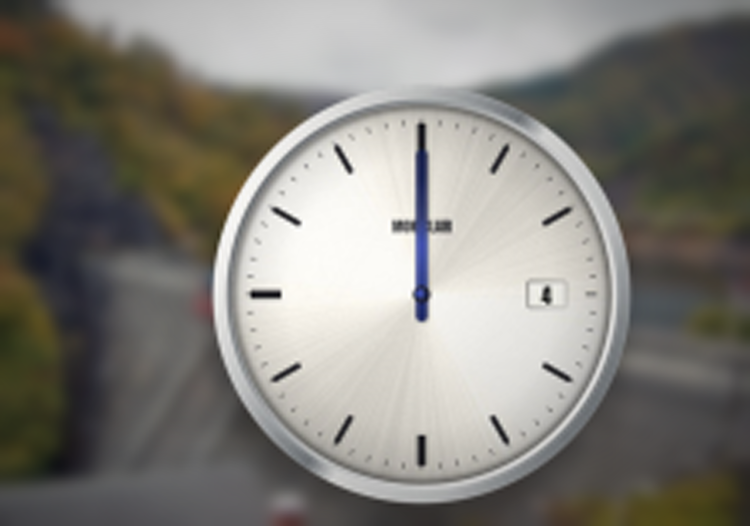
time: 12:00
